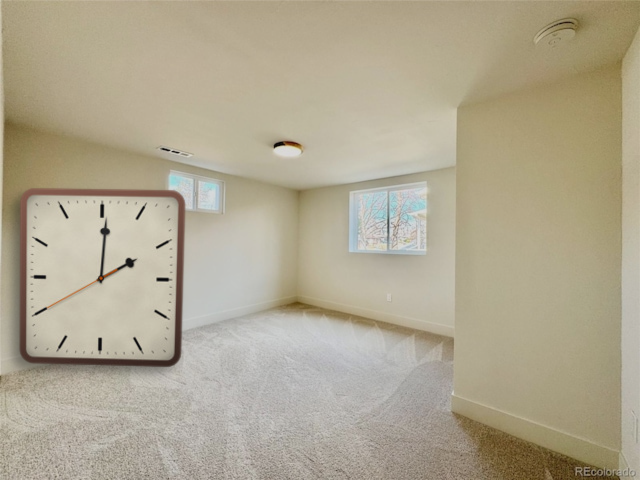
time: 2:00:40
